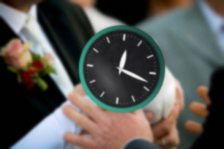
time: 12:18
